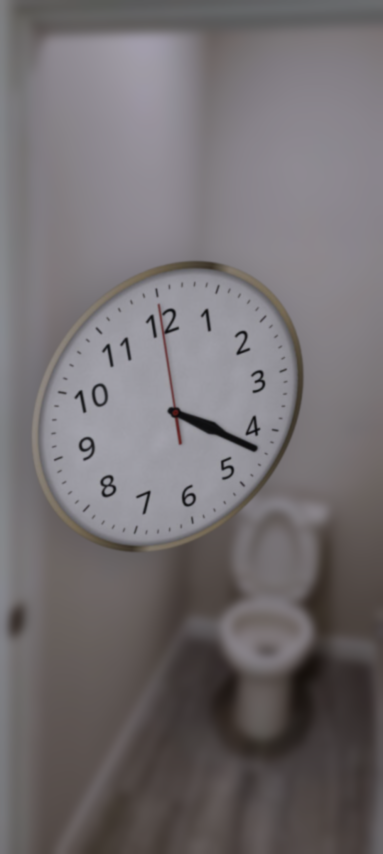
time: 4:22:00
